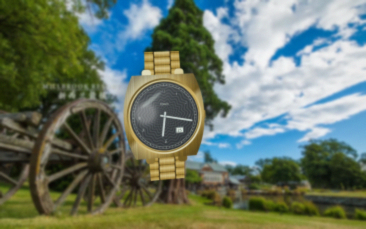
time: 6:17
